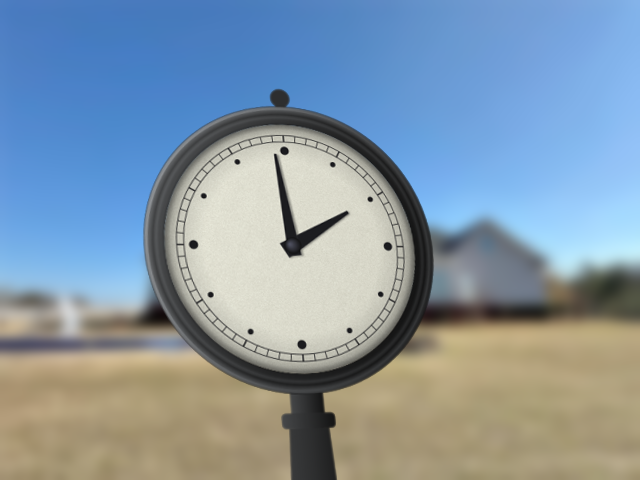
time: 1:59
